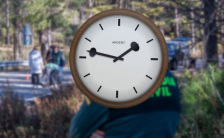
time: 1:47
